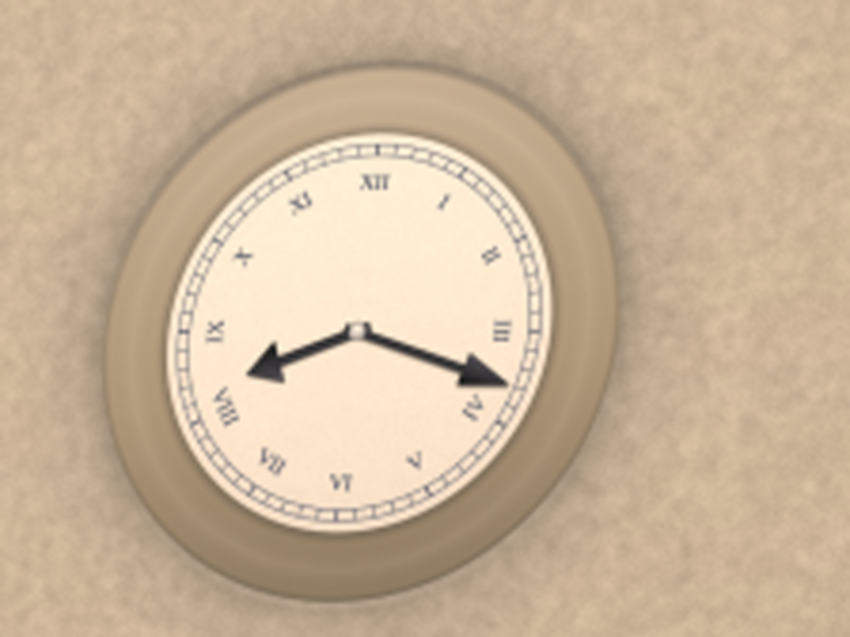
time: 8:18
